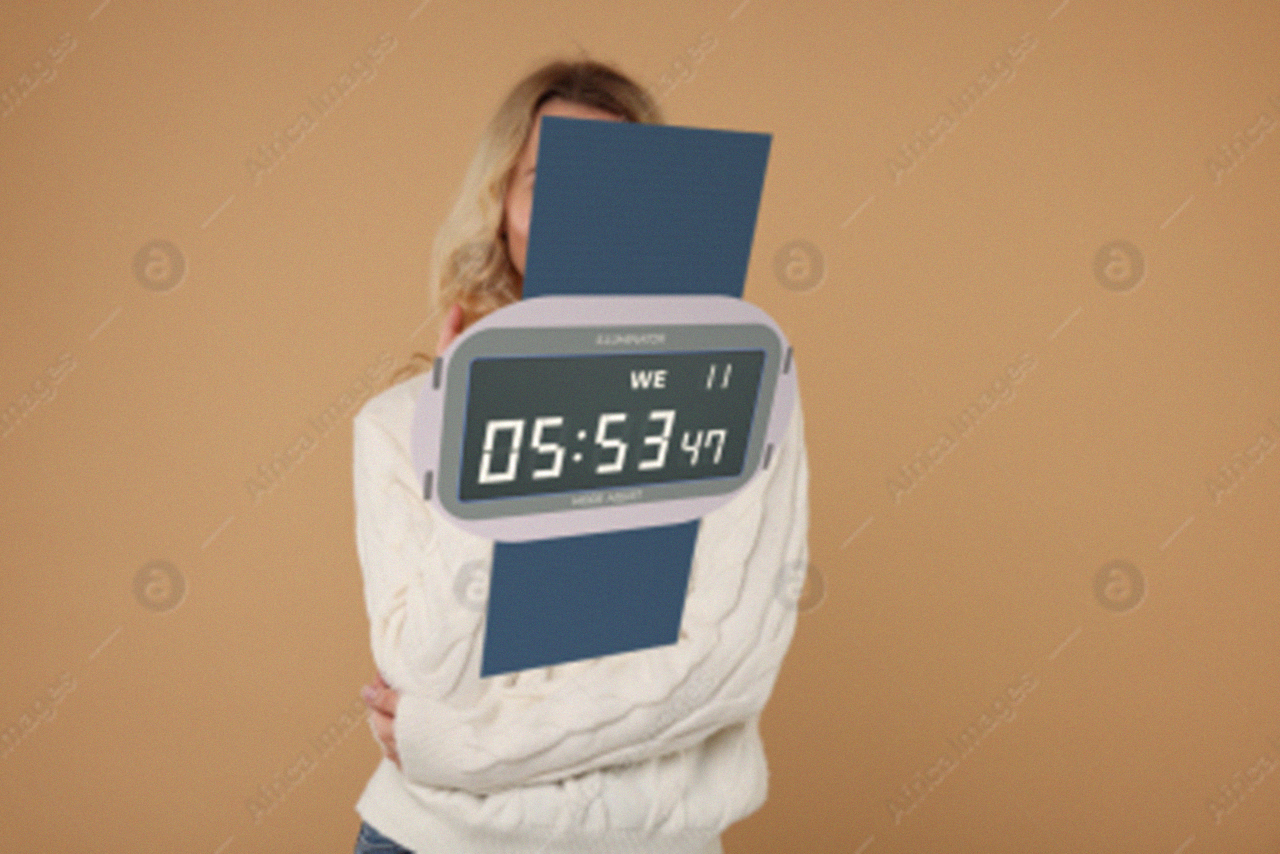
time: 5:53:47
